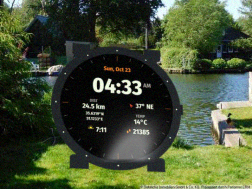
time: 4:33
